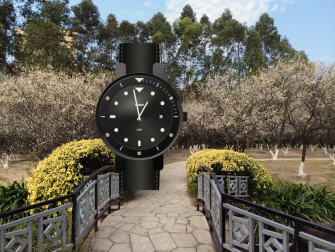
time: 12:58
